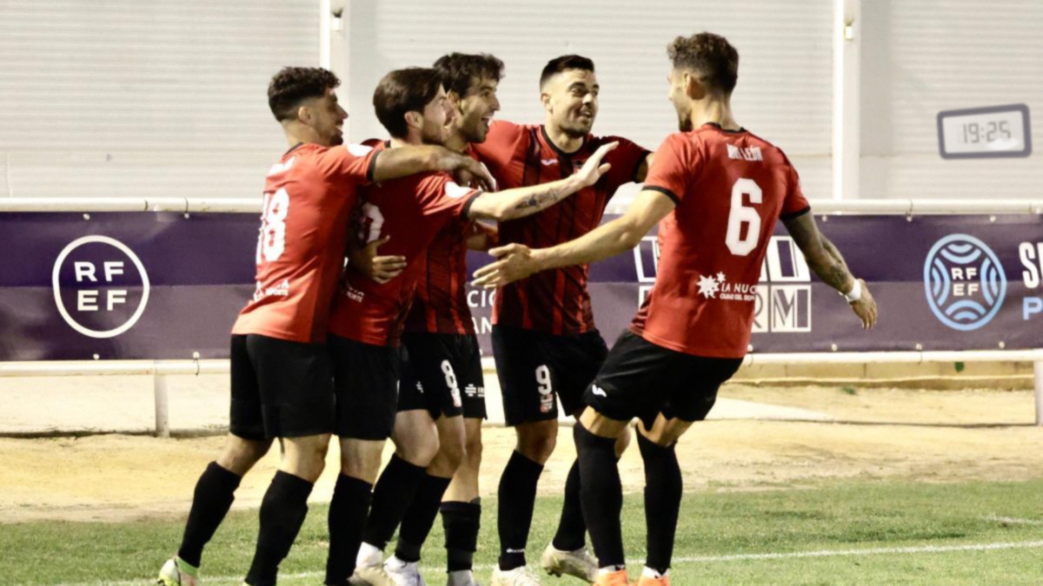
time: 19:25
